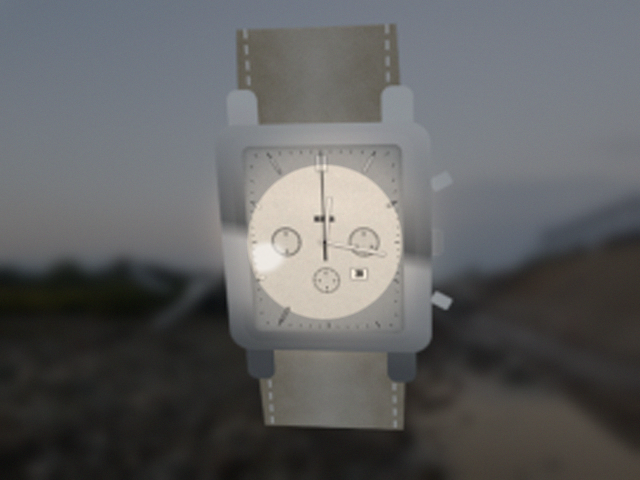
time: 12:17
